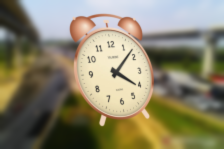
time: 4:08
